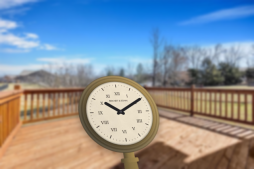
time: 10:10
